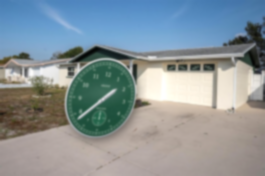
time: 1:38
